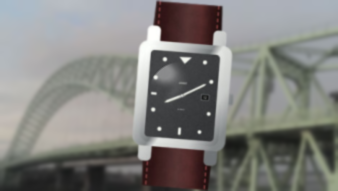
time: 8:10
